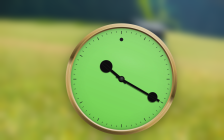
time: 10:20
